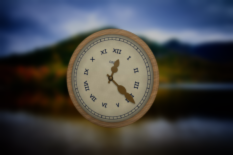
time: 12:20
